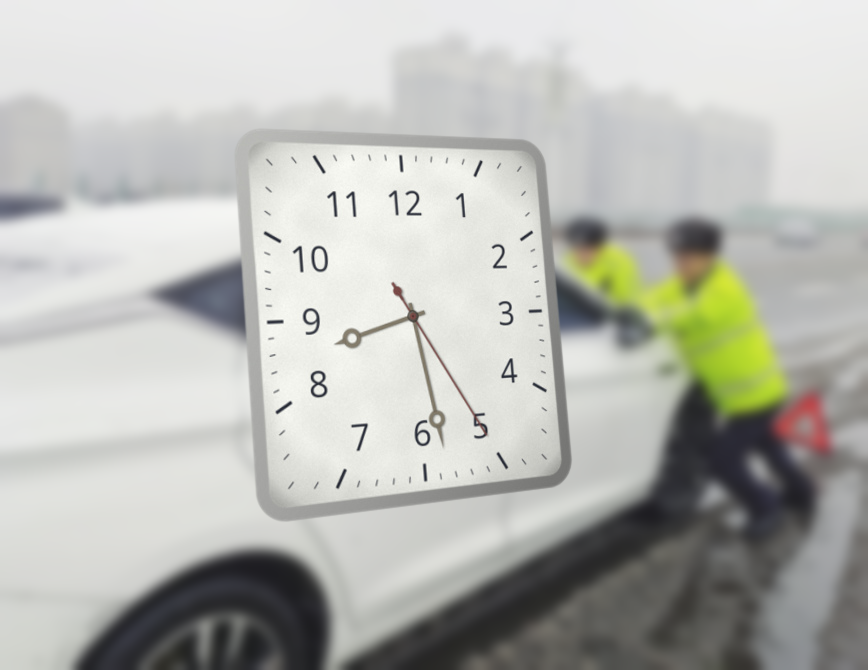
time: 8:28:25
